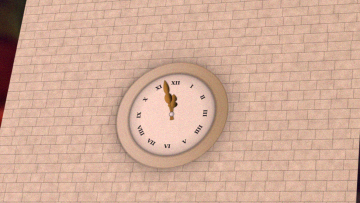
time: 11:57
